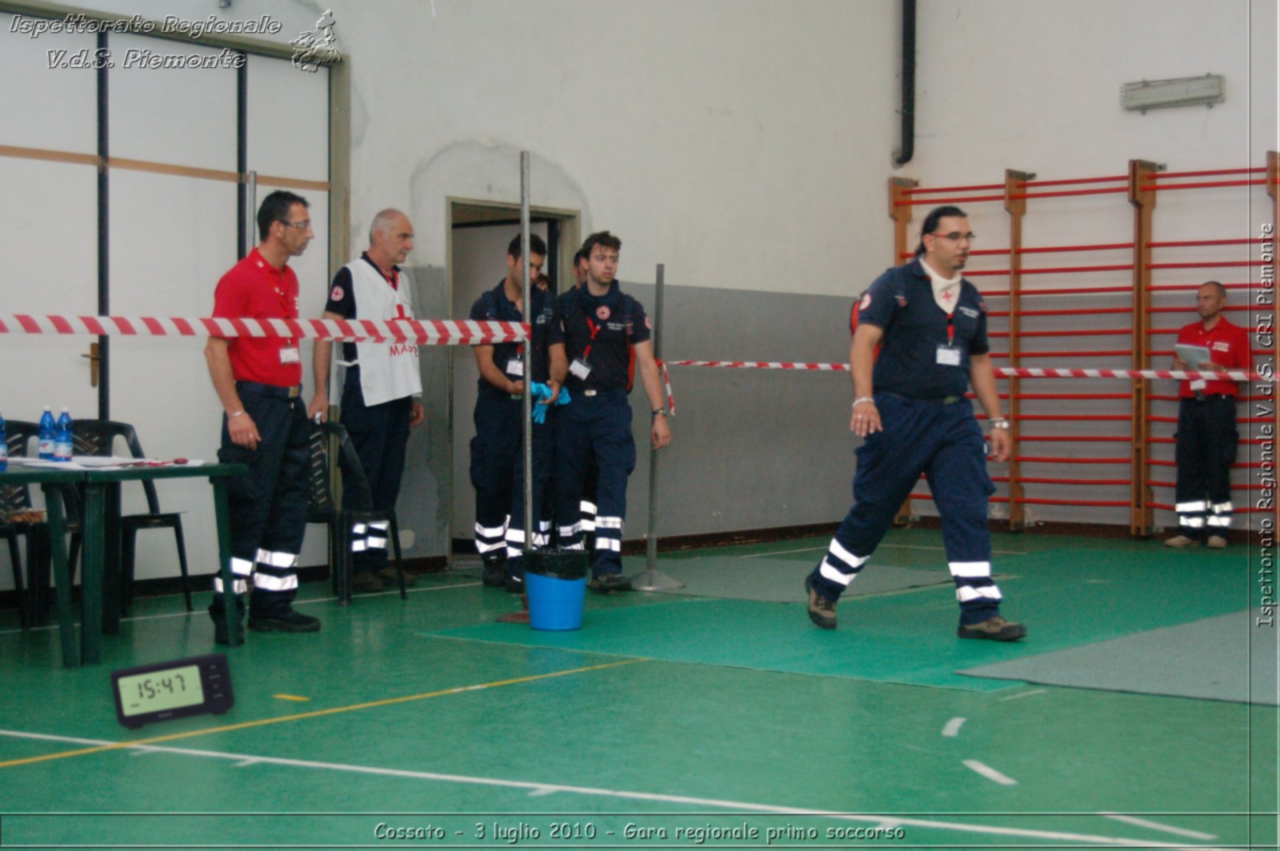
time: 15:47
